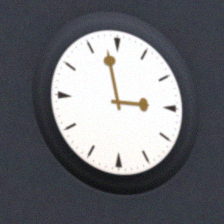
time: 2:58
